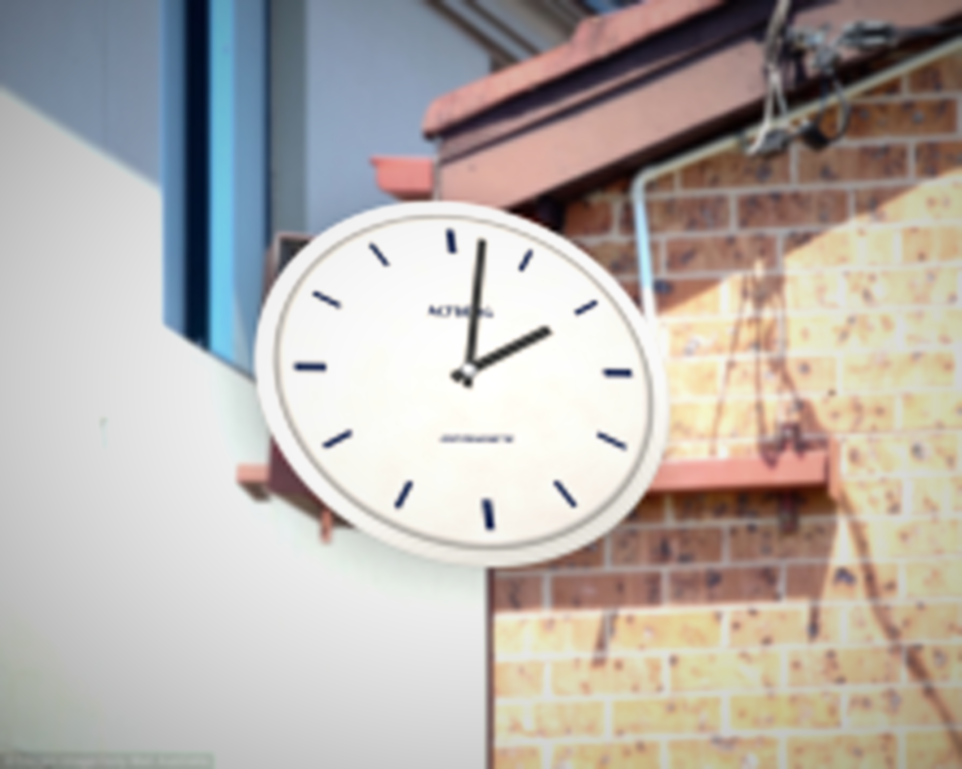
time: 2:02
